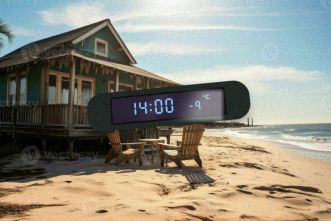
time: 14:00
